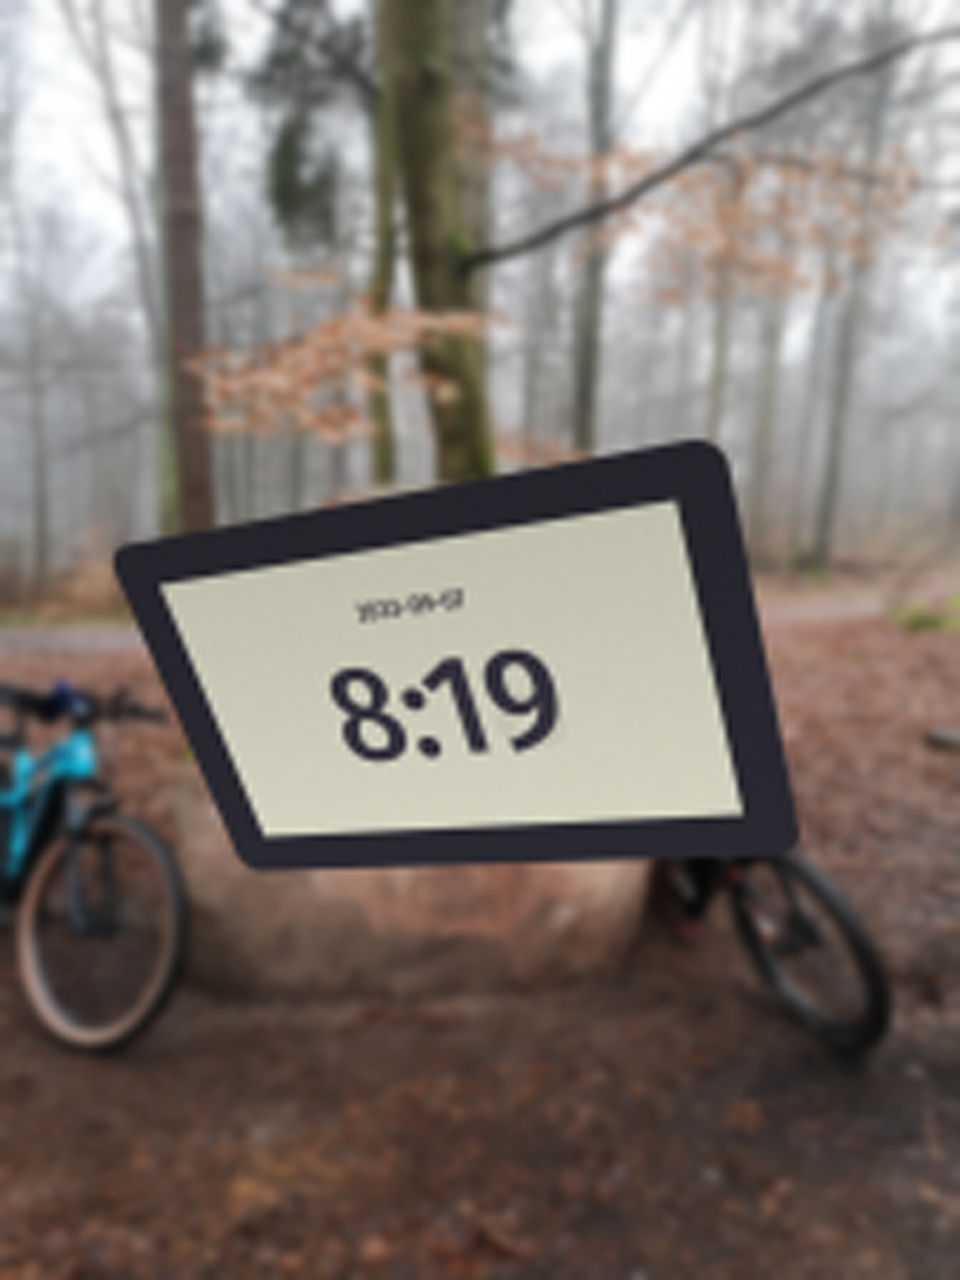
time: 8:19
